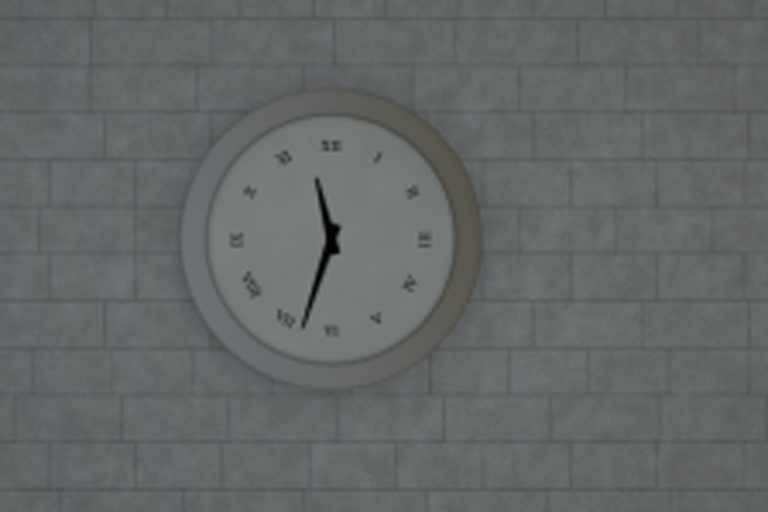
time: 11:33
